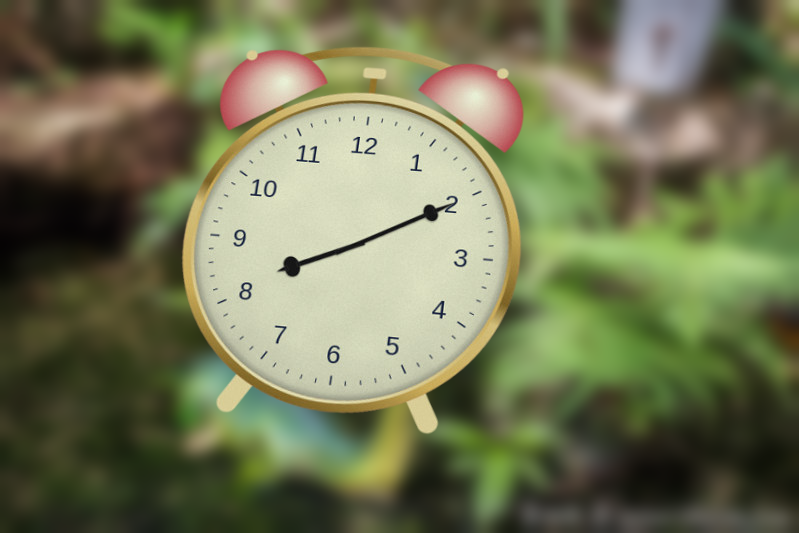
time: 8:10
